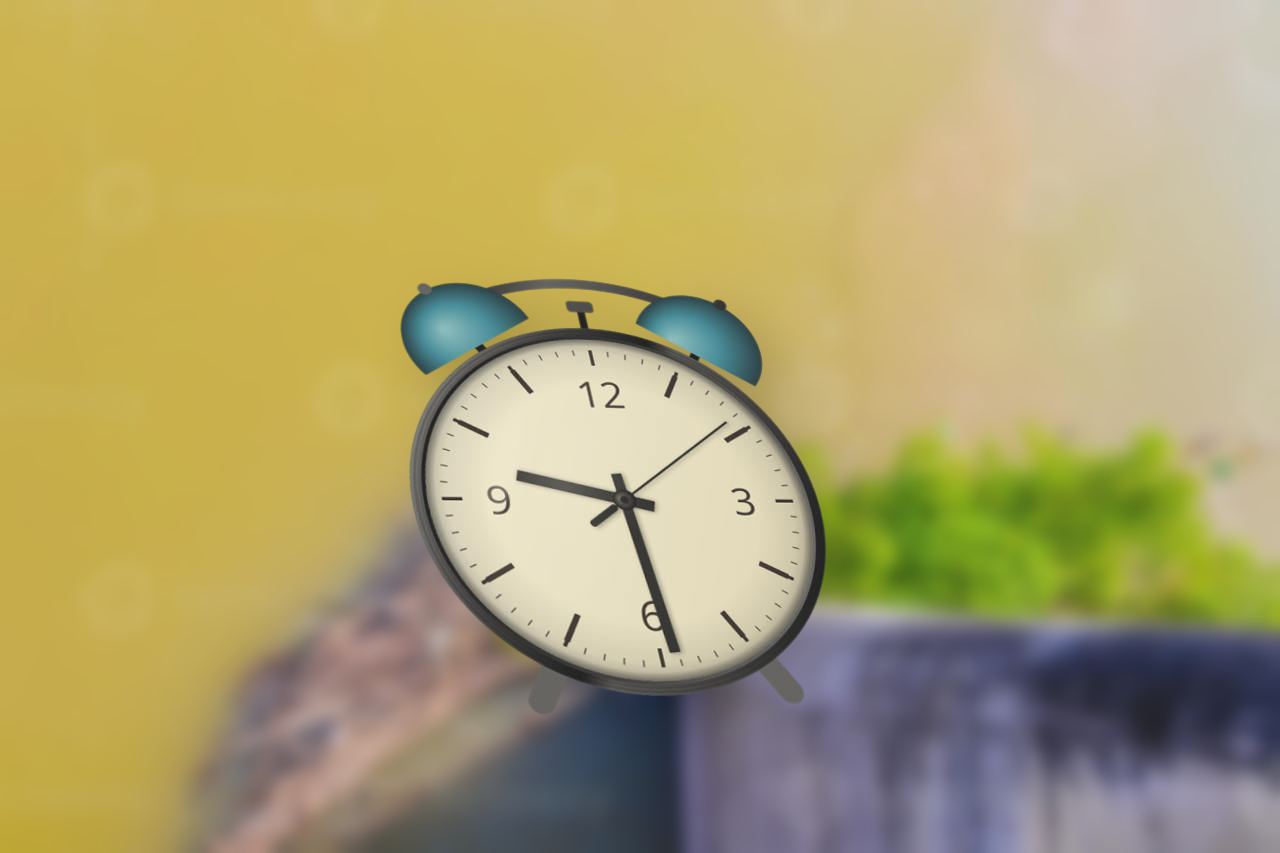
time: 9:29:09
